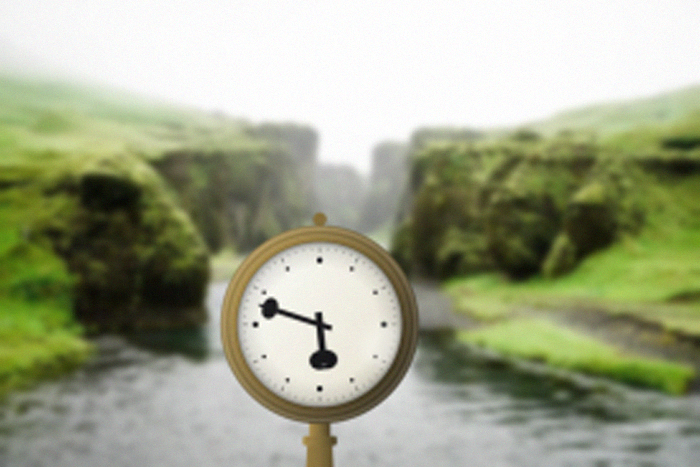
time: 5:48
